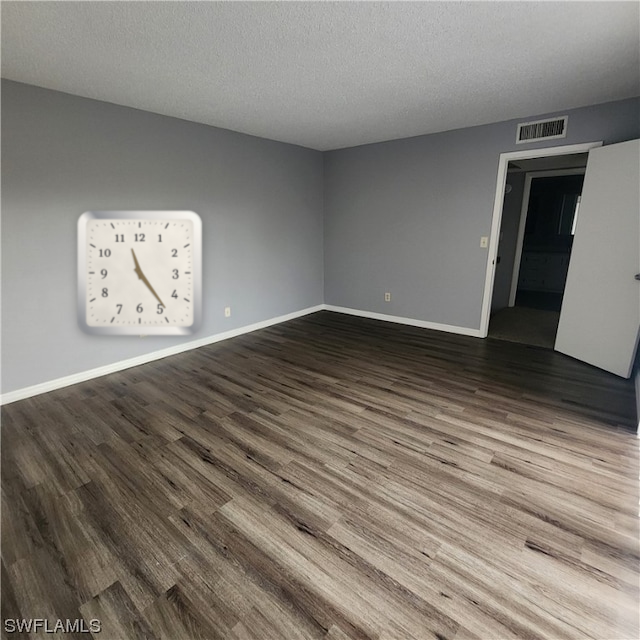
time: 11:24
